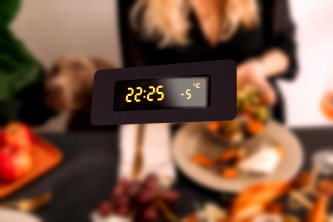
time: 22:25
